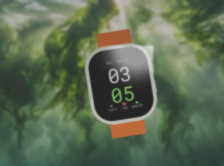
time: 3:05
